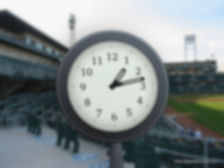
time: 1:13
